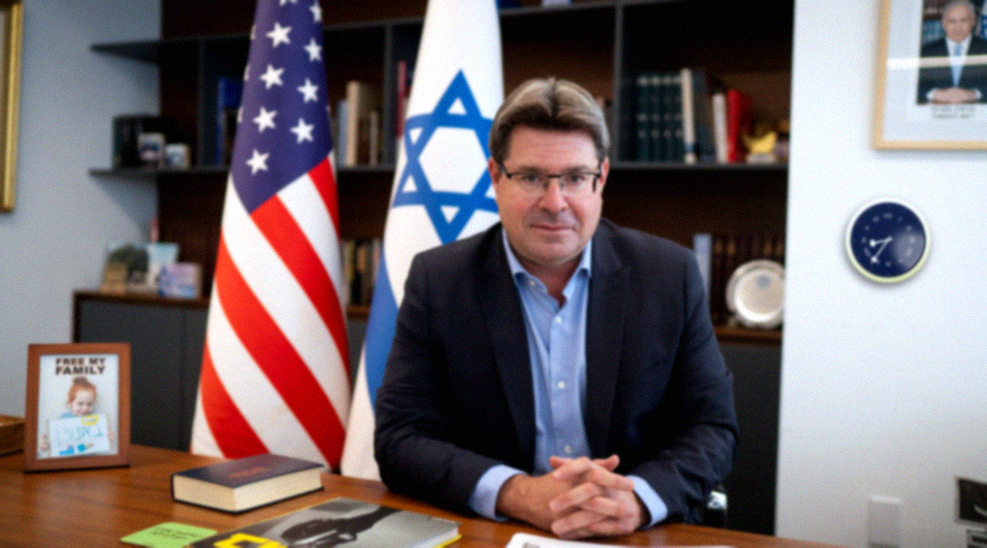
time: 8:36
